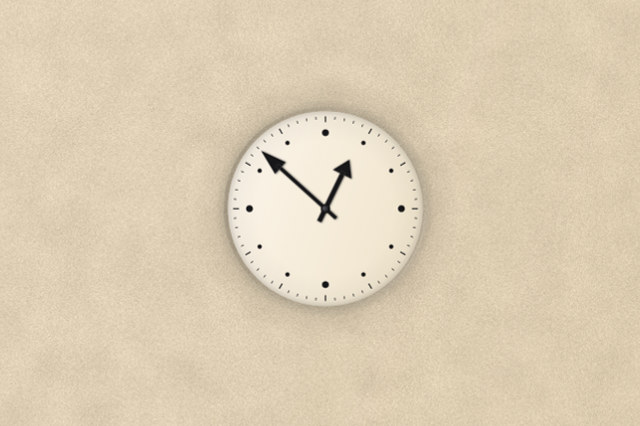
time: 12:52
